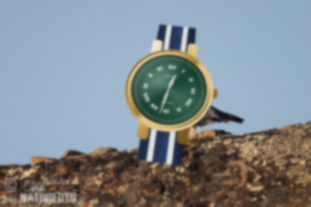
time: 12:32
